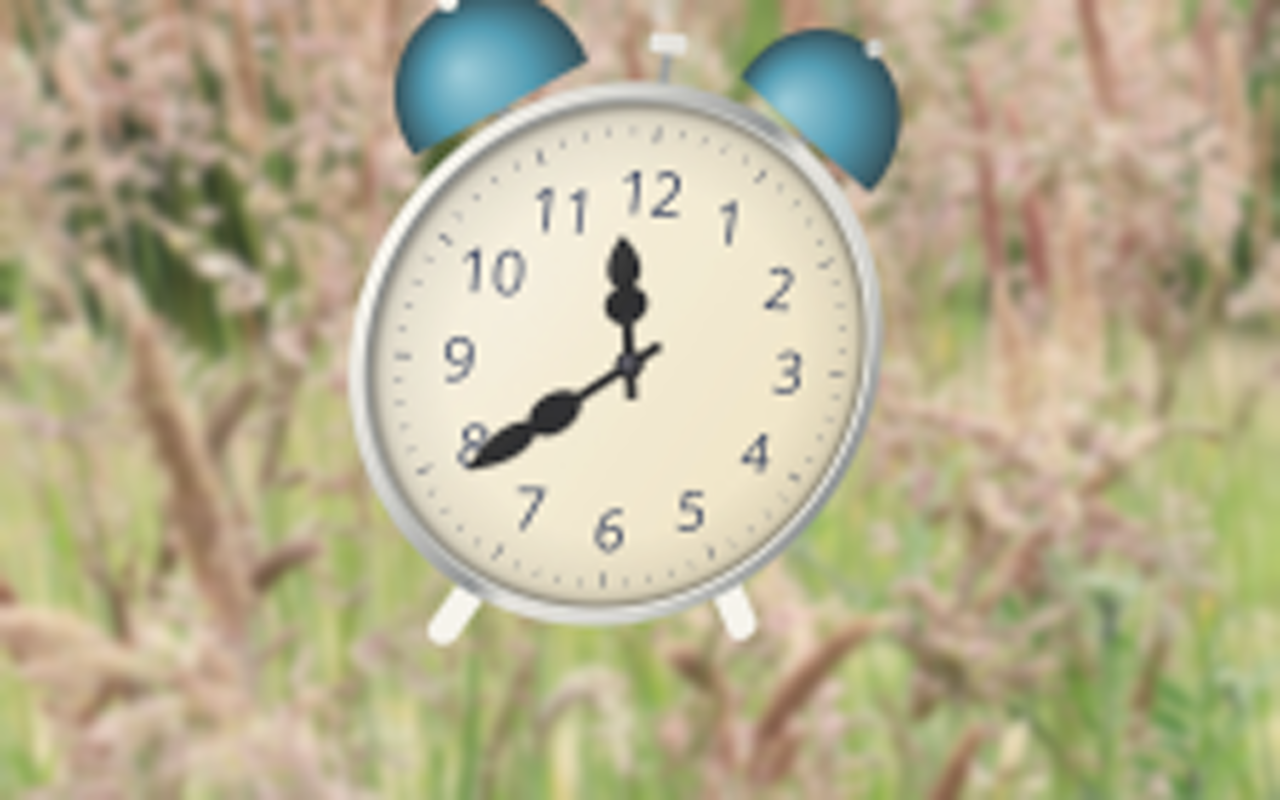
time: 11:39
